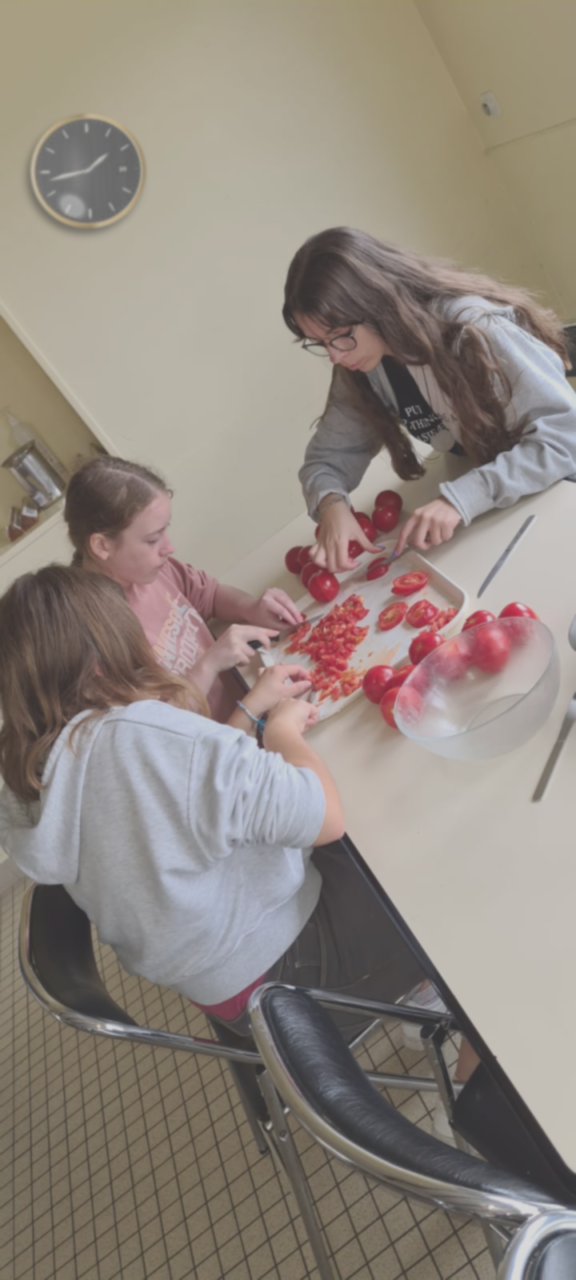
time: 1:43
